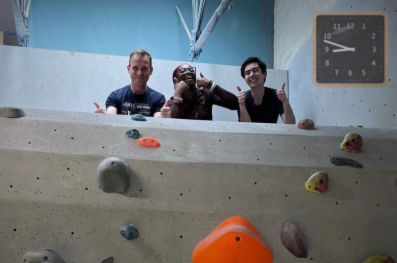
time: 8:48
